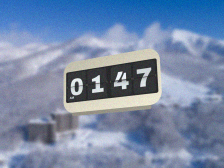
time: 1:47
